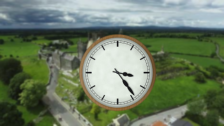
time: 3:24
